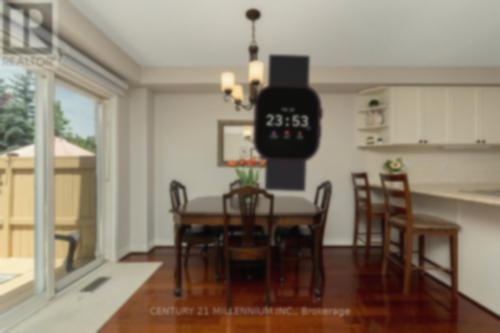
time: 23:53
